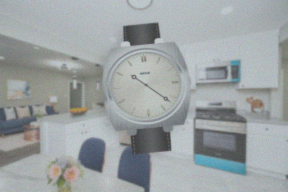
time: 10:22
